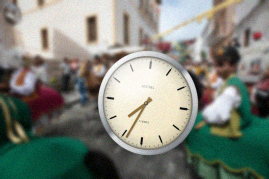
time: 7:34
